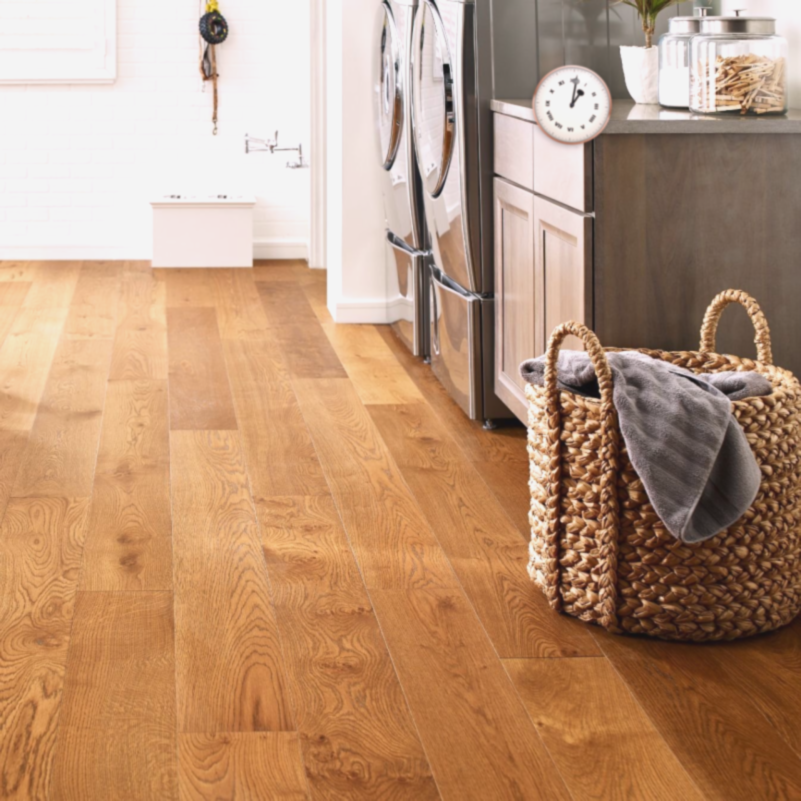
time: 1:01
